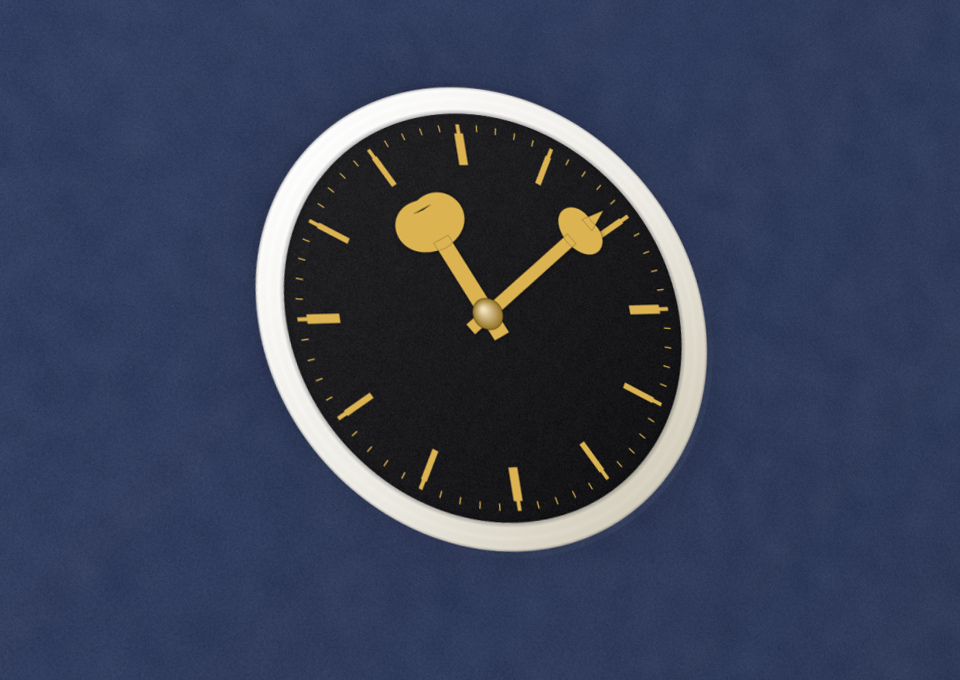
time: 11:09
